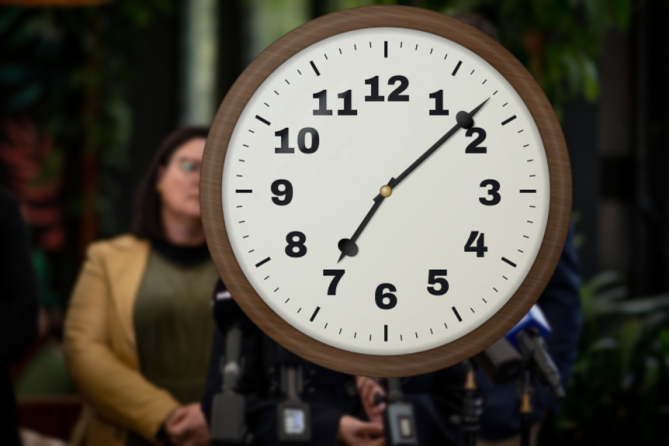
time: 7:08
